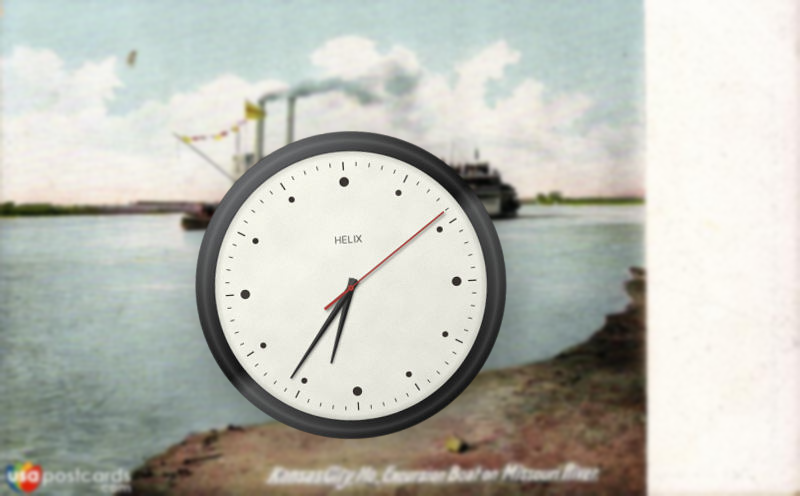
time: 6:36:09
